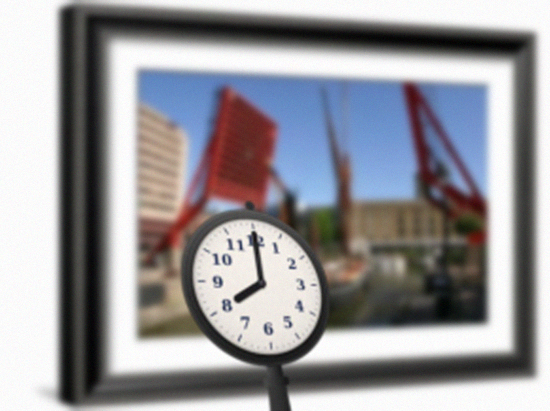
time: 8:00
